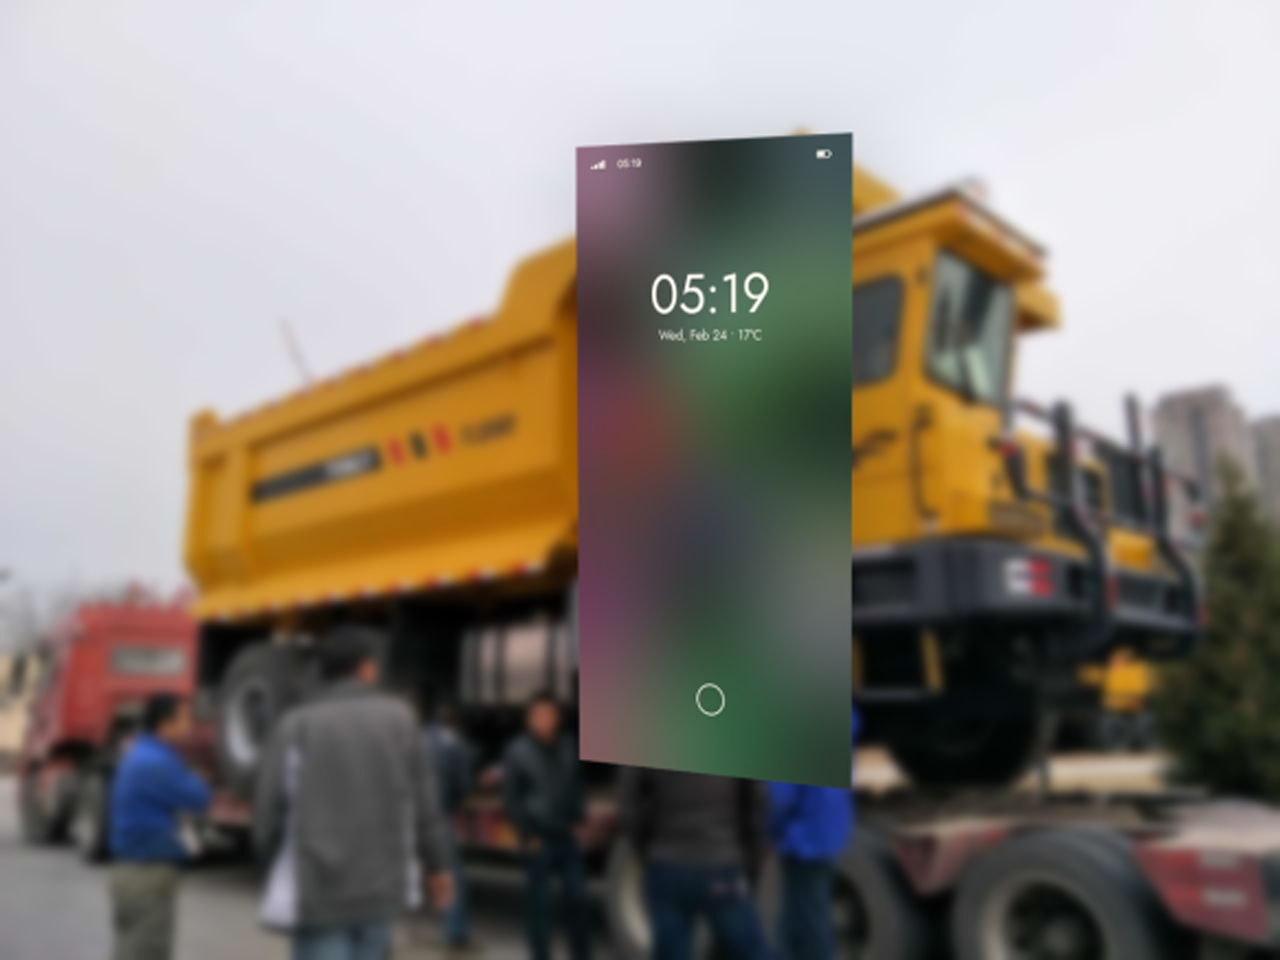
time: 5:19
